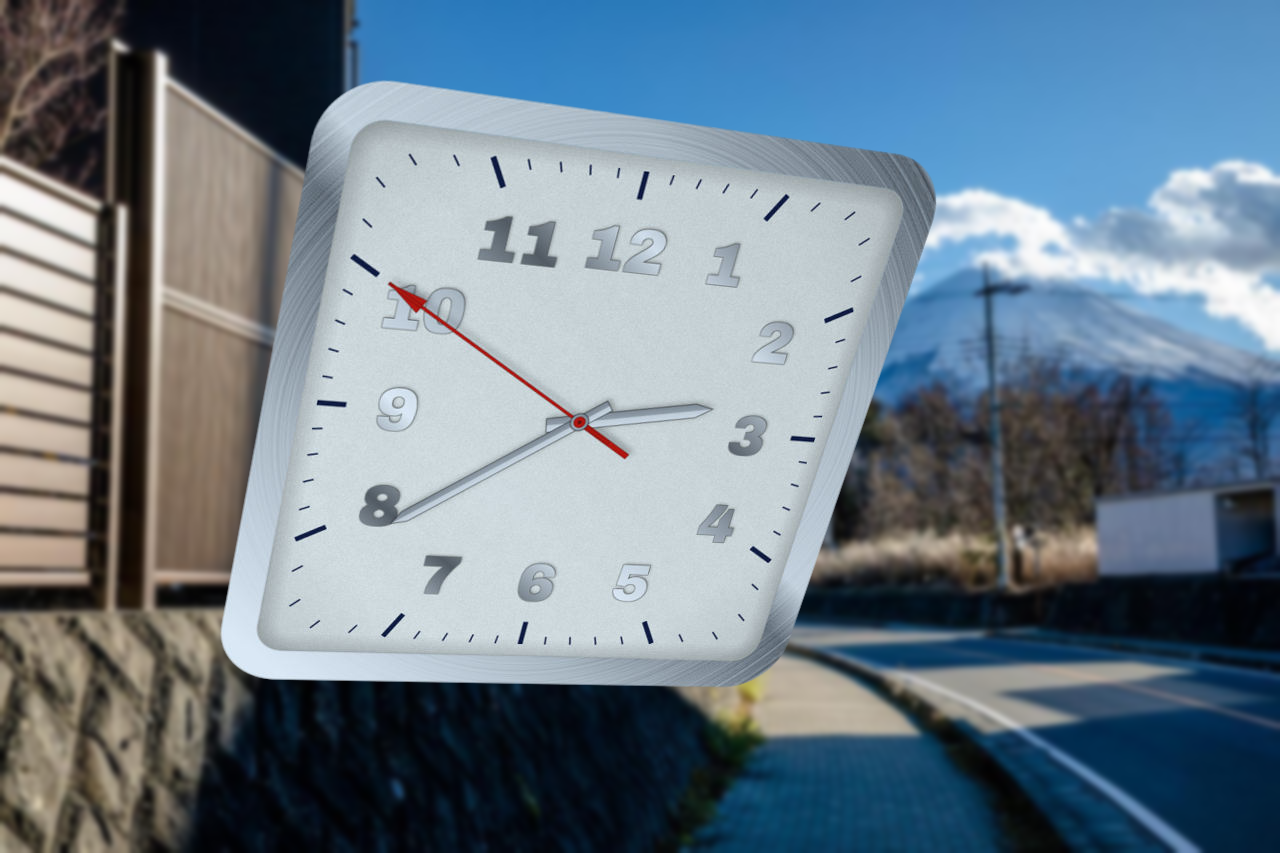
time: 2:38:50
